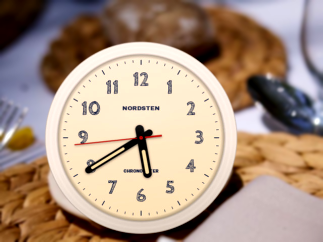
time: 5:39:44
